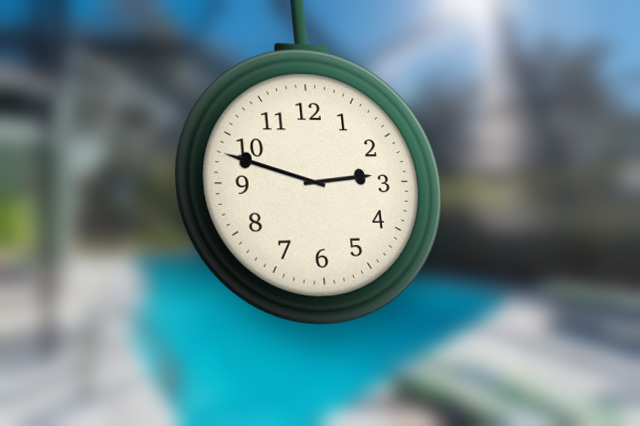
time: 2:48
